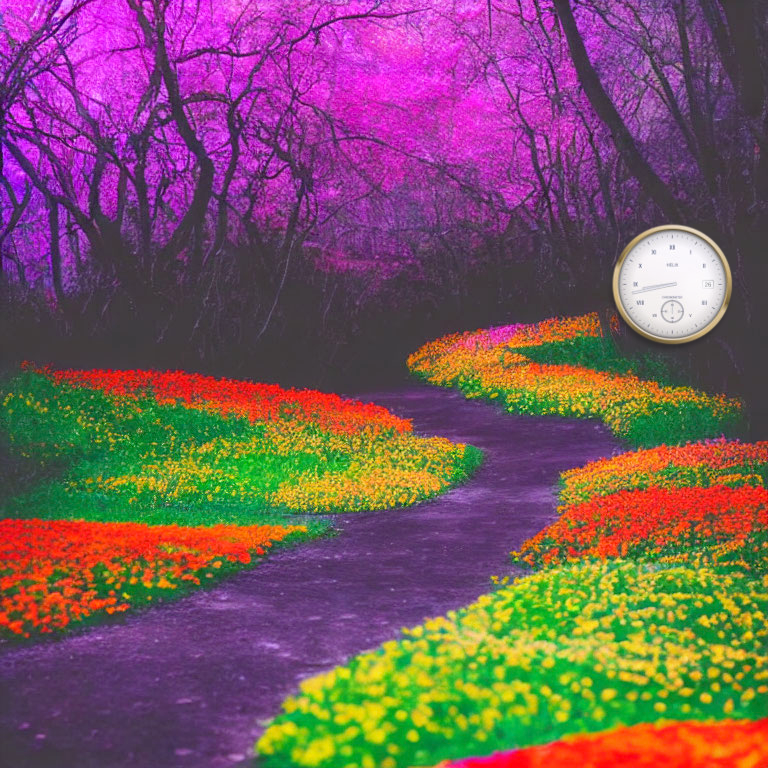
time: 8:43
